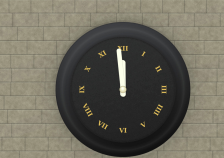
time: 11:59
